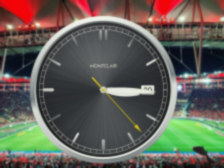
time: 3:15:23
